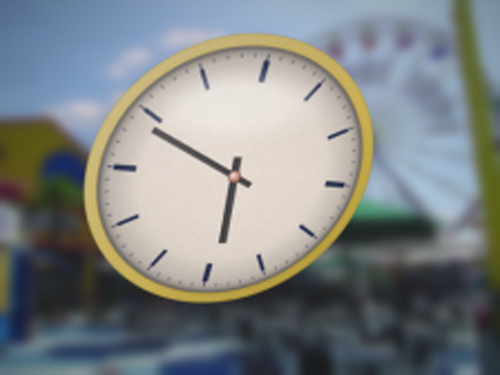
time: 5:49
